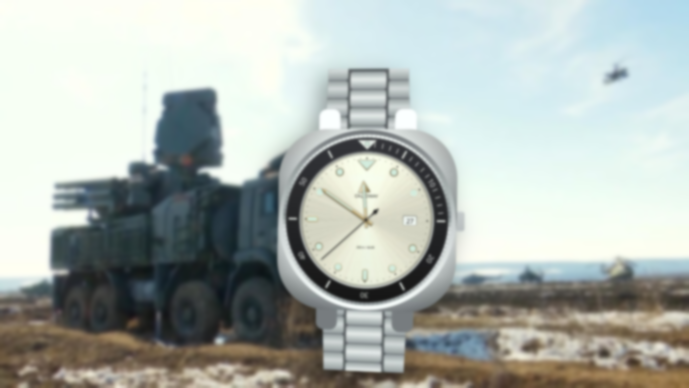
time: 11:50:38
